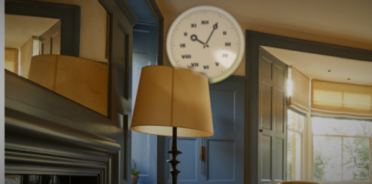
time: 10:05
